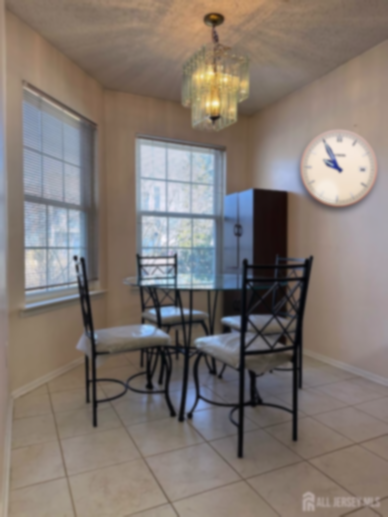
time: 9:55
